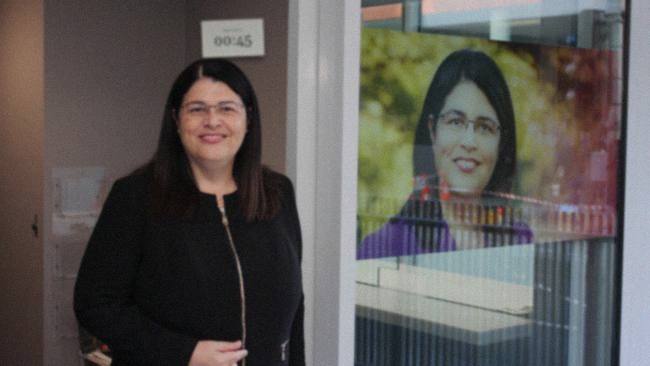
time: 0:45
